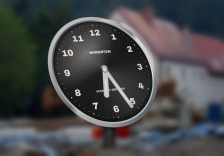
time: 6:26
